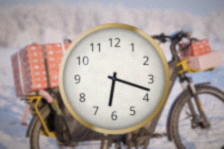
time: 6:18
